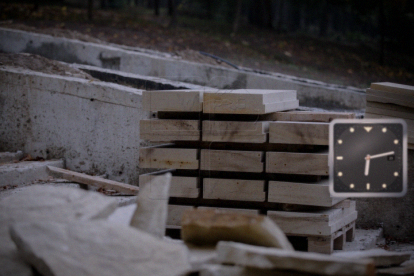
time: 6:13
